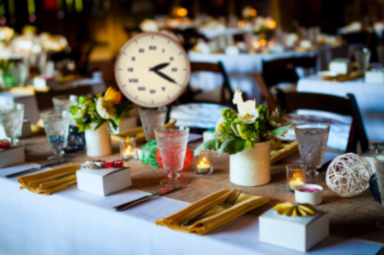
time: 2:20
